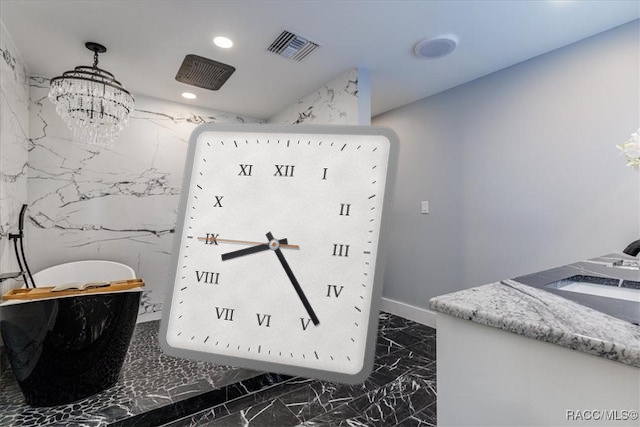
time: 8:23:45
